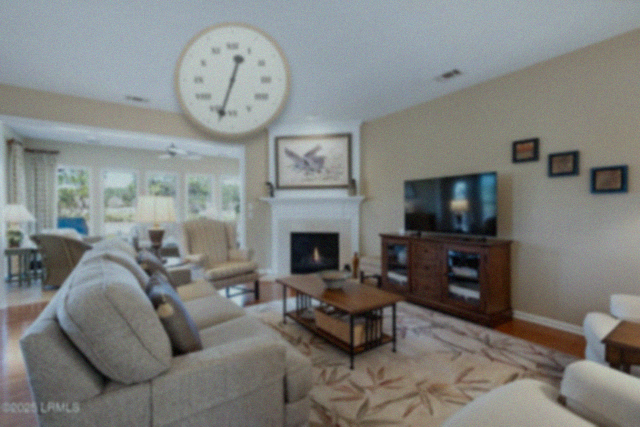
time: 12:33
